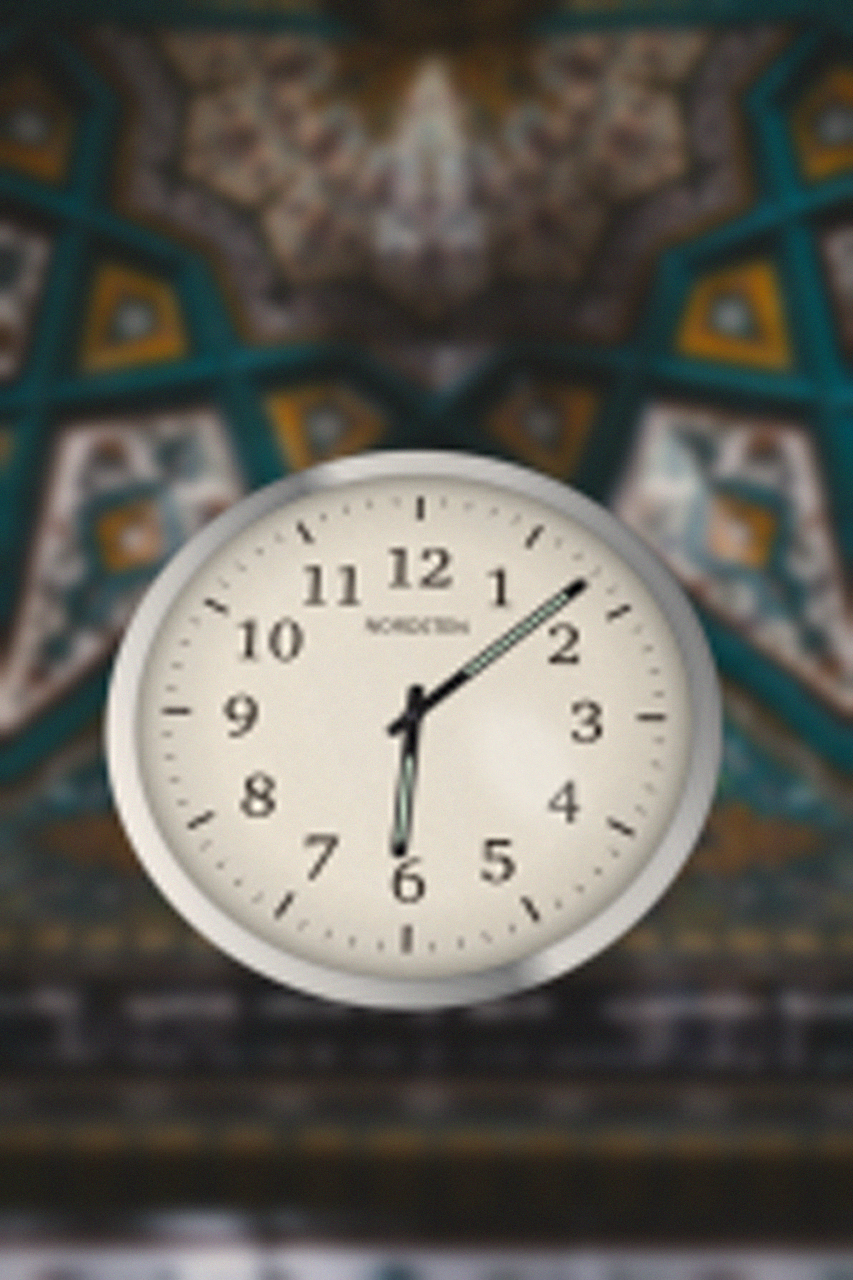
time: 6:08
